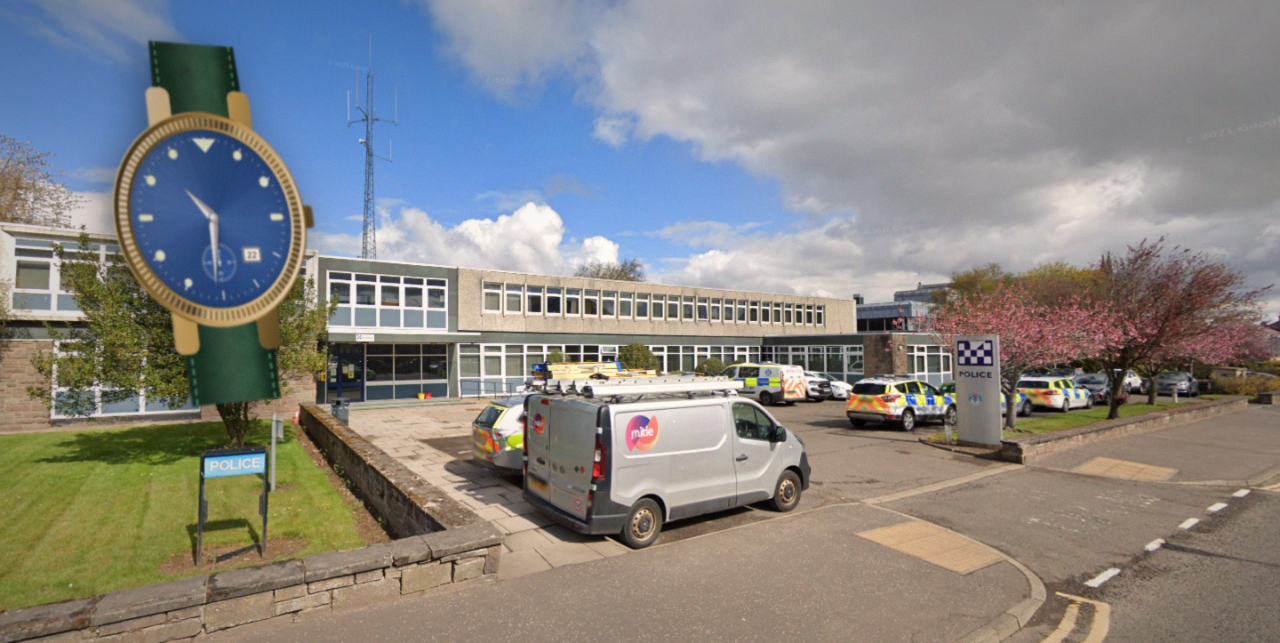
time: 10:31
